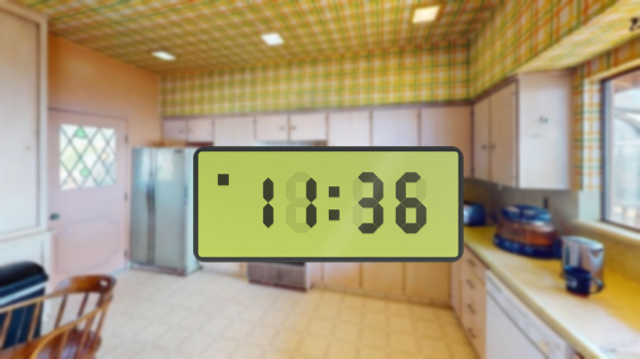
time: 11:36
